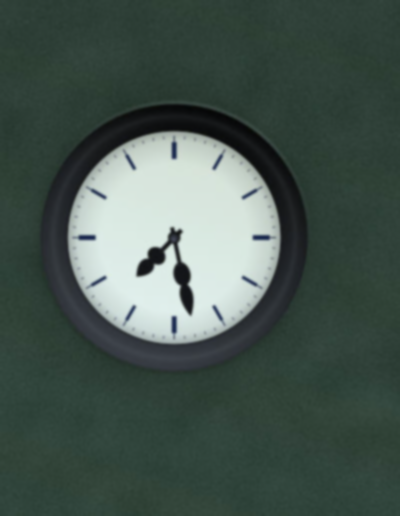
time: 7:28
